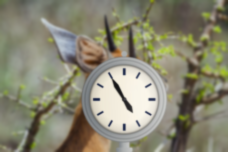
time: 4:55
